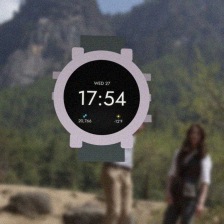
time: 17:54
